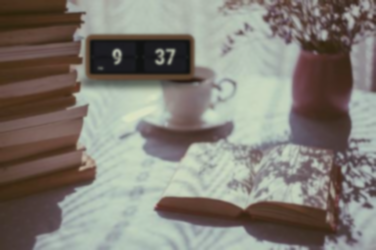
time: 9:37
